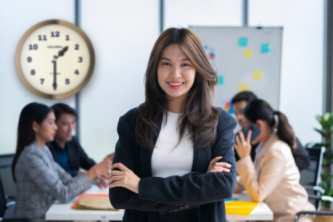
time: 1:30
